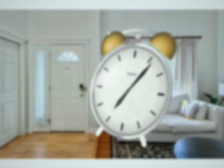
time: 7:06
